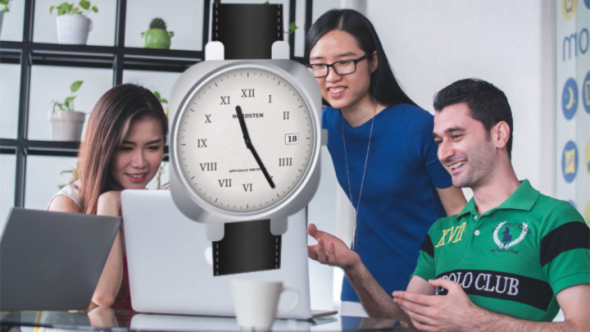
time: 11:25
